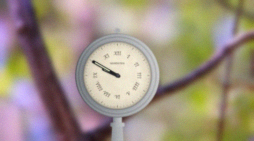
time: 9:50
